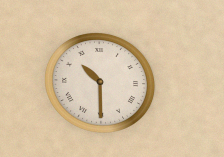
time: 10:30
